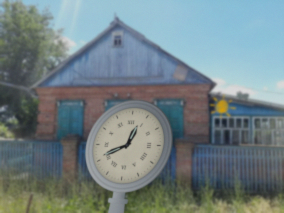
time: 12:41
